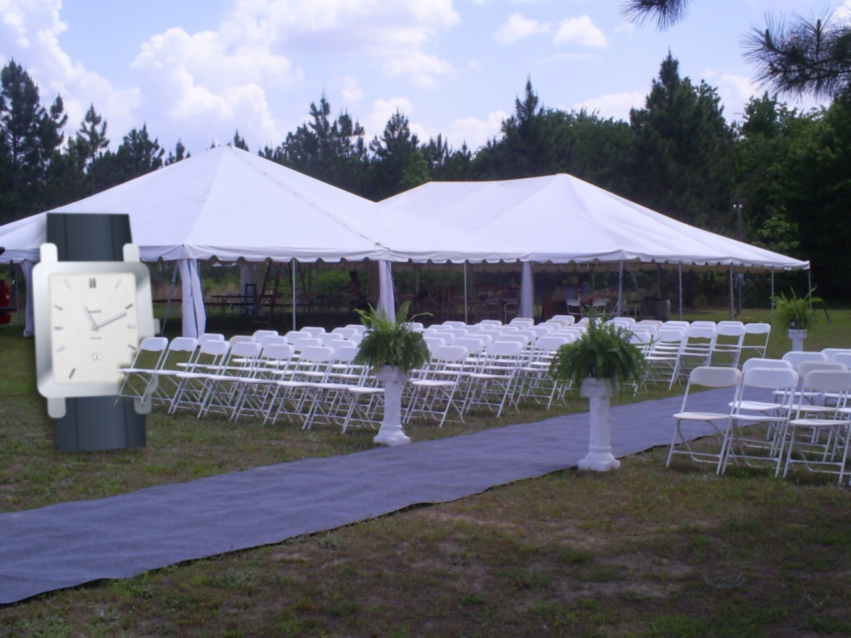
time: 11:11
